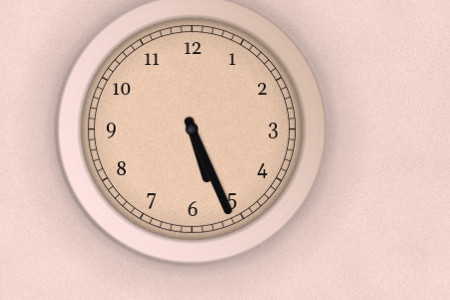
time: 5:26
